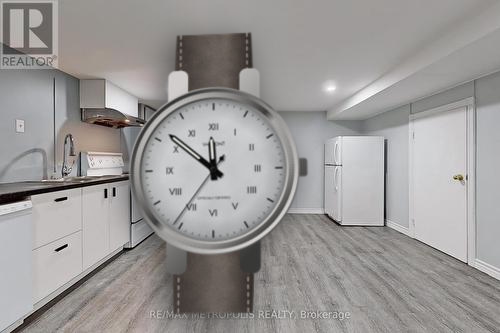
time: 11:51:36
